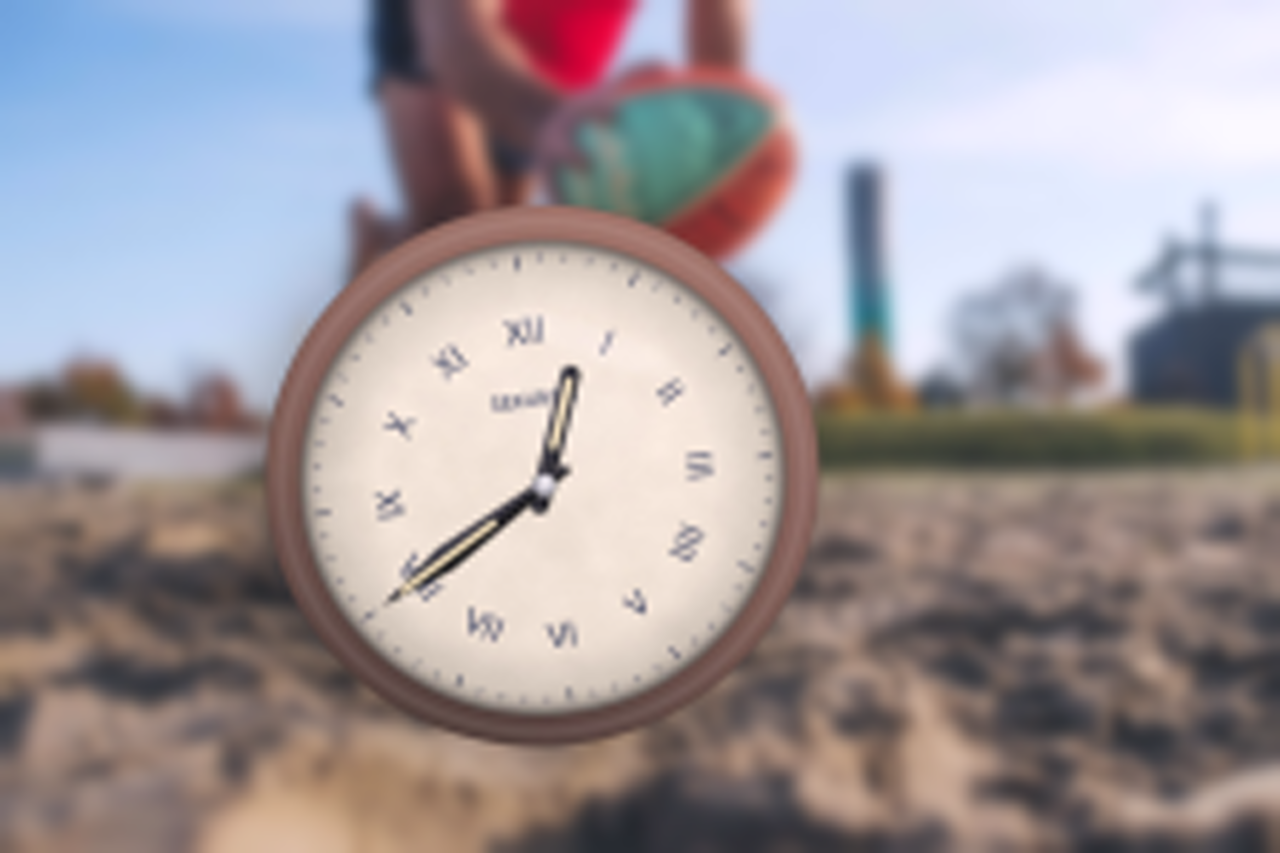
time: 12:40
